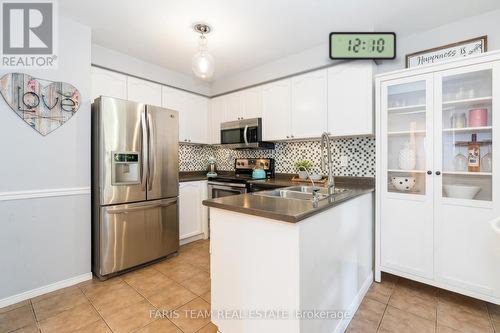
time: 12:10
